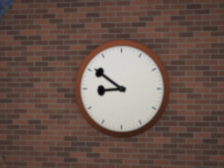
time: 8:51
